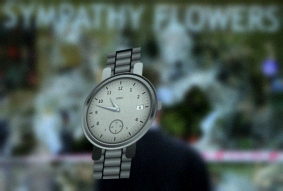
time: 10:48
